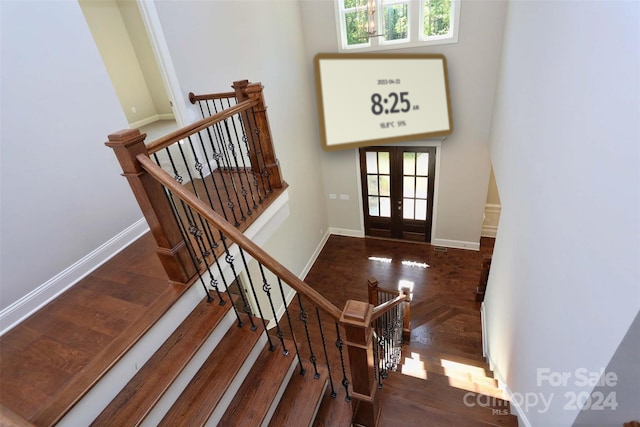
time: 8:25
